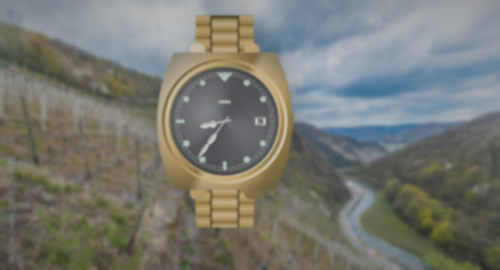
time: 8:36
